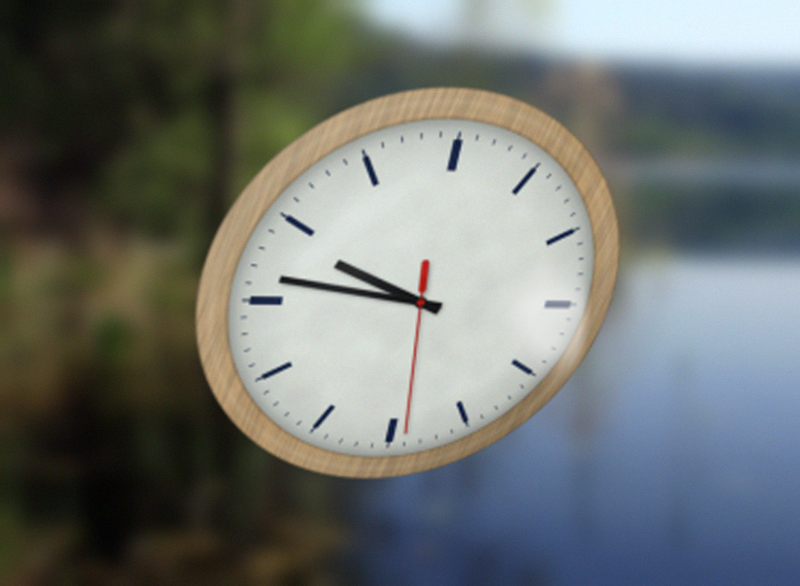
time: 9:46:29
